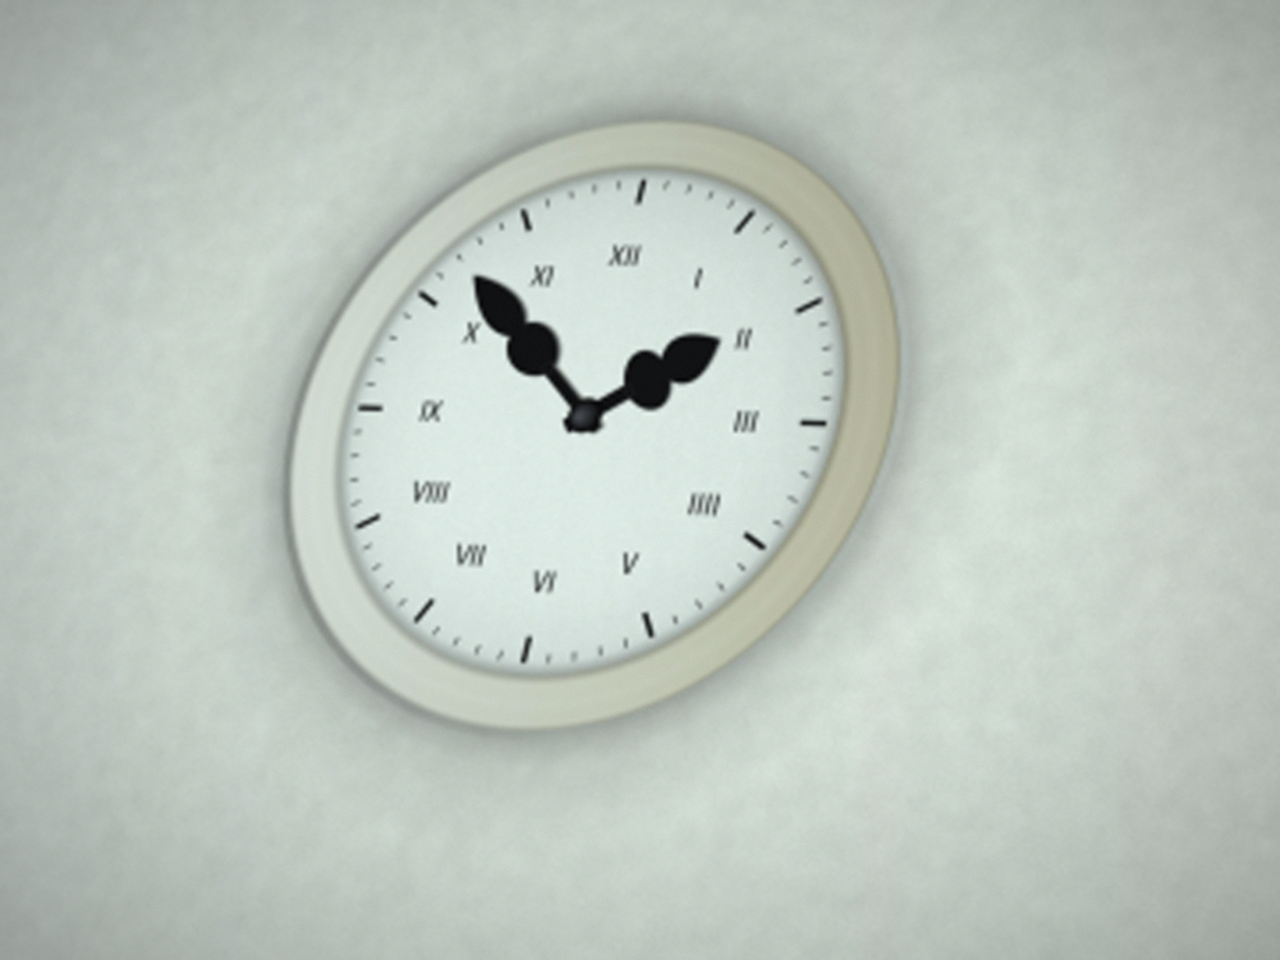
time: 1:52
